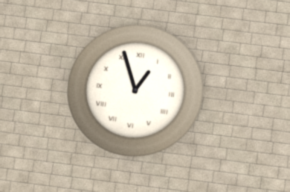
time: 12:56
